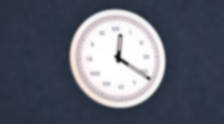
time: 12:21
